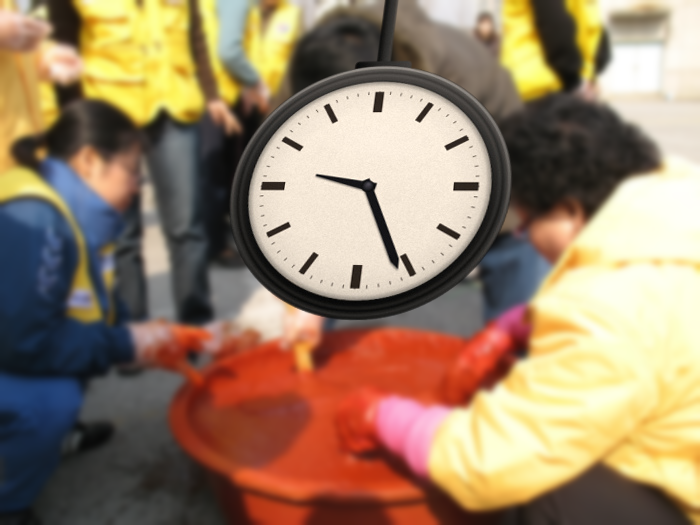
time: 9:26
